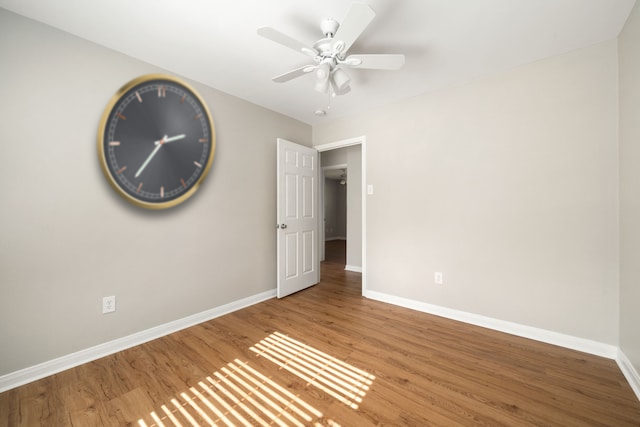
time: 2:37
